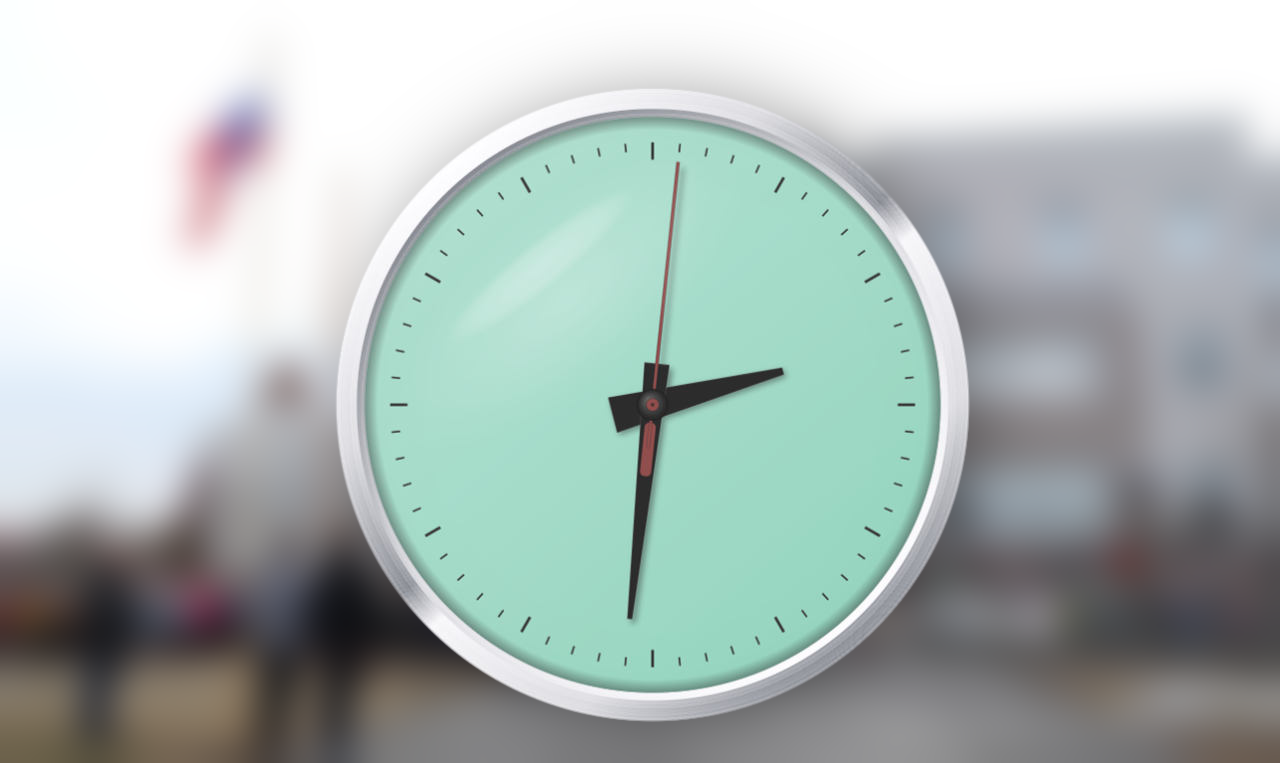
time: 2:31:01
